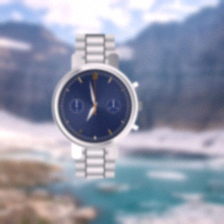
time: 6:58
